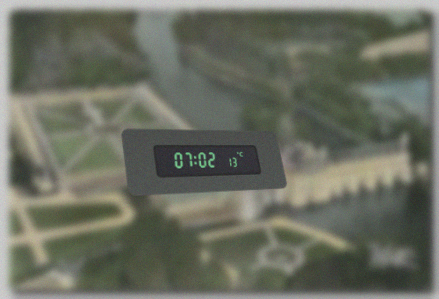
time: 7:02
